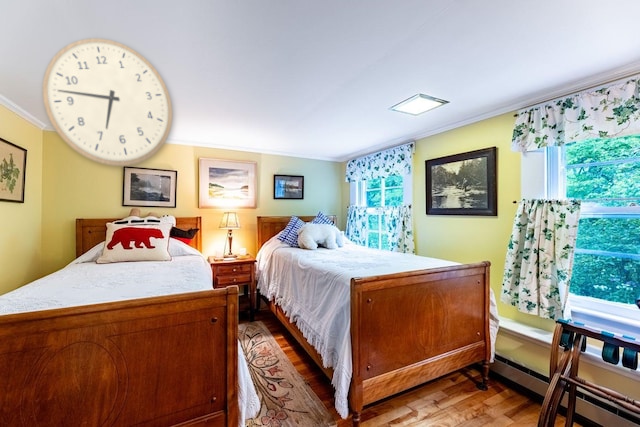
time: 6:47
